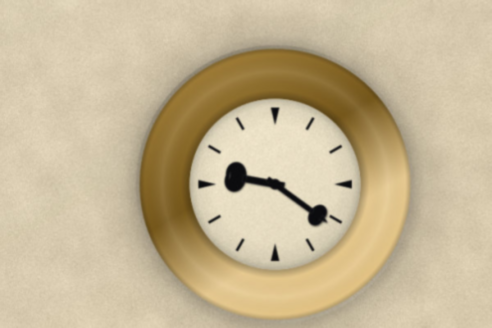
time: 9:21
